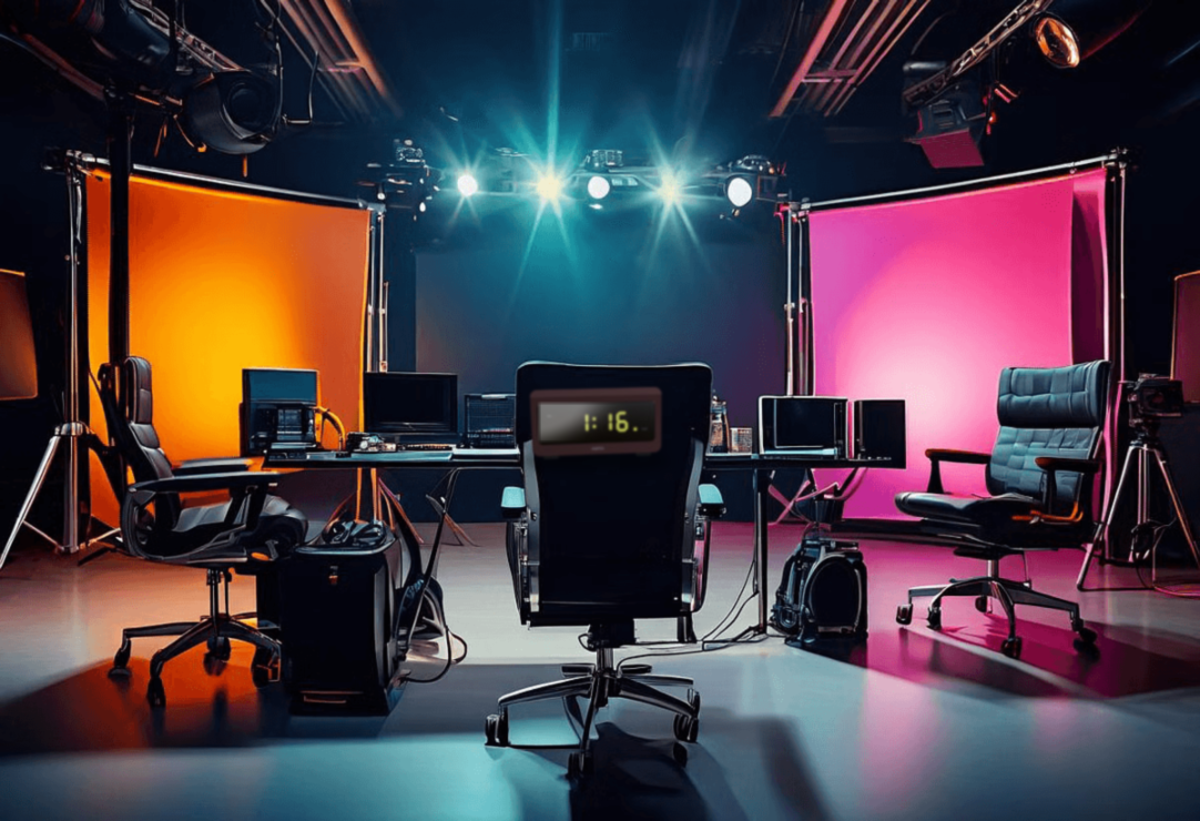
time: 1:16
